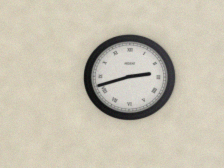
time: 2:42
